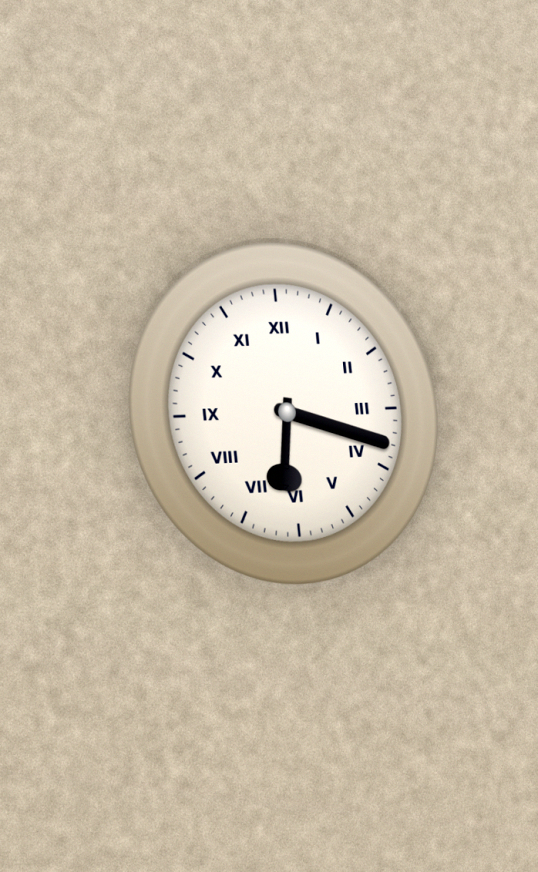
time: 6:18
